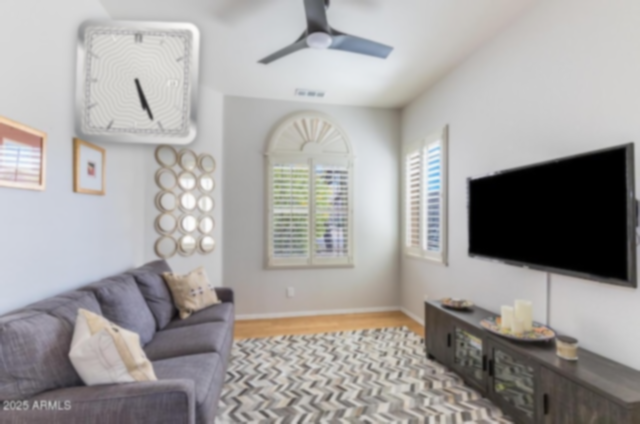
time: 5:26
